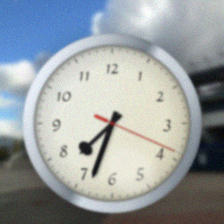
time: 7:33:19
